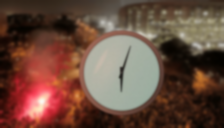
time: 6:03
